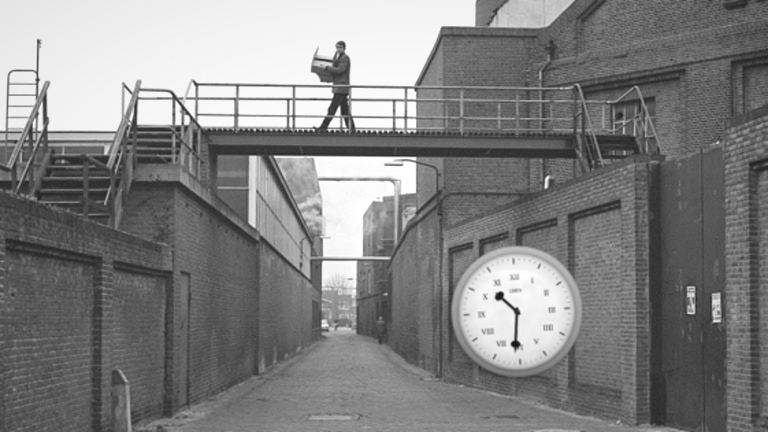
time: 10:31
